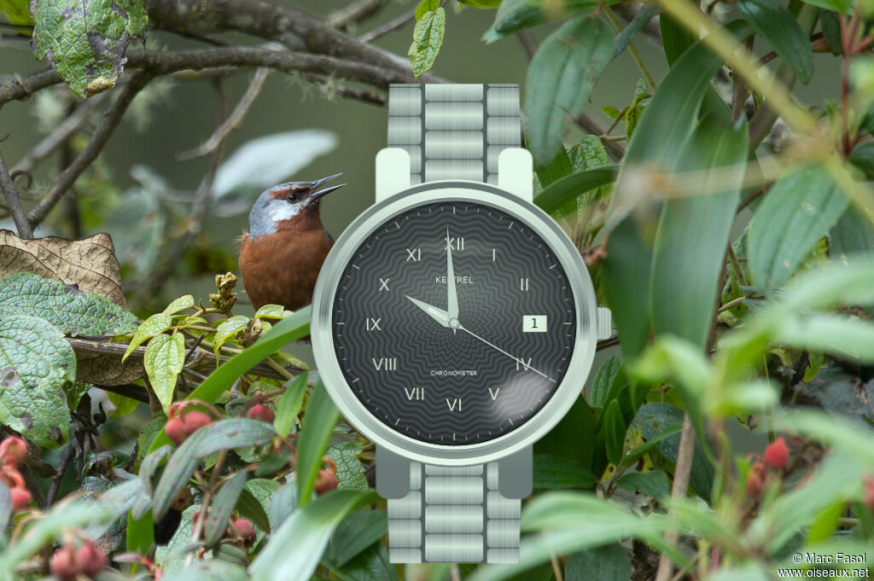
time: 9:59:20
